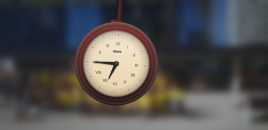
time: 6:45
